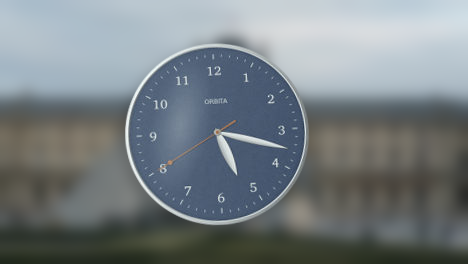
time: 5:17:40
